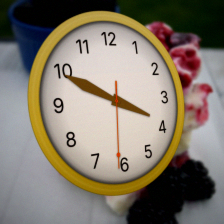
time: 3:49:31
